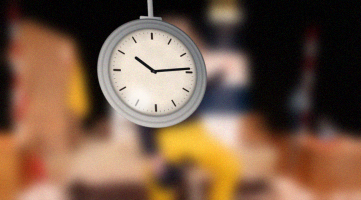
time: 10:14
